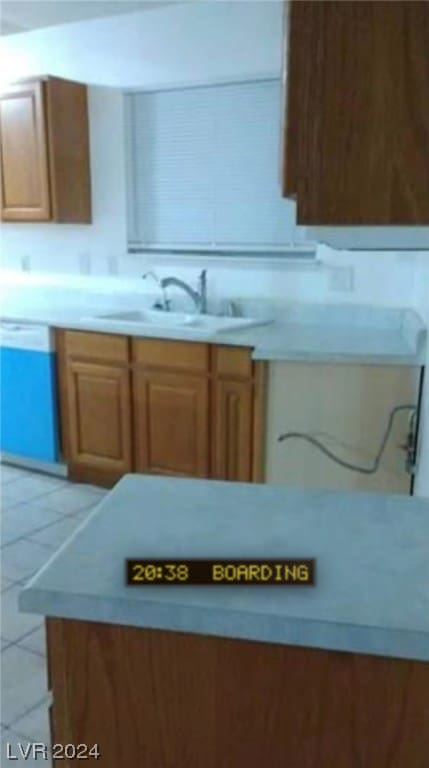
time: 20:38
